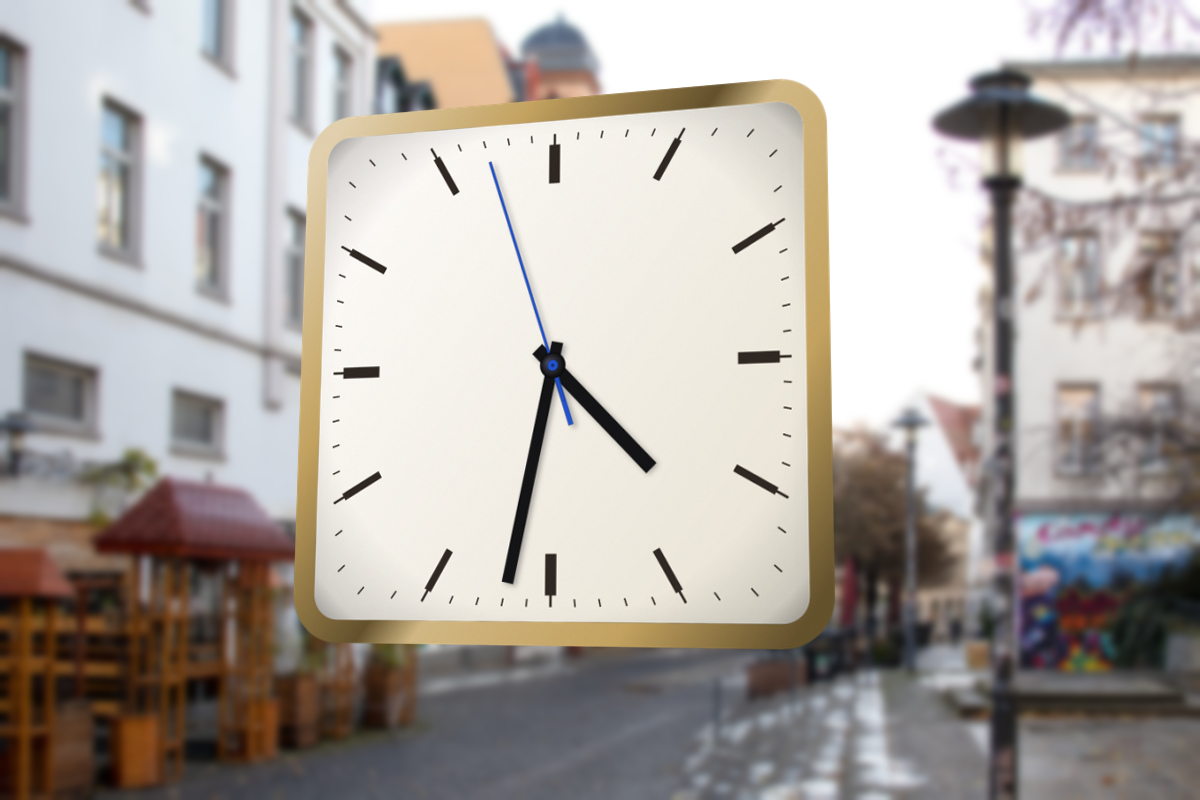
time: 4:31:57
